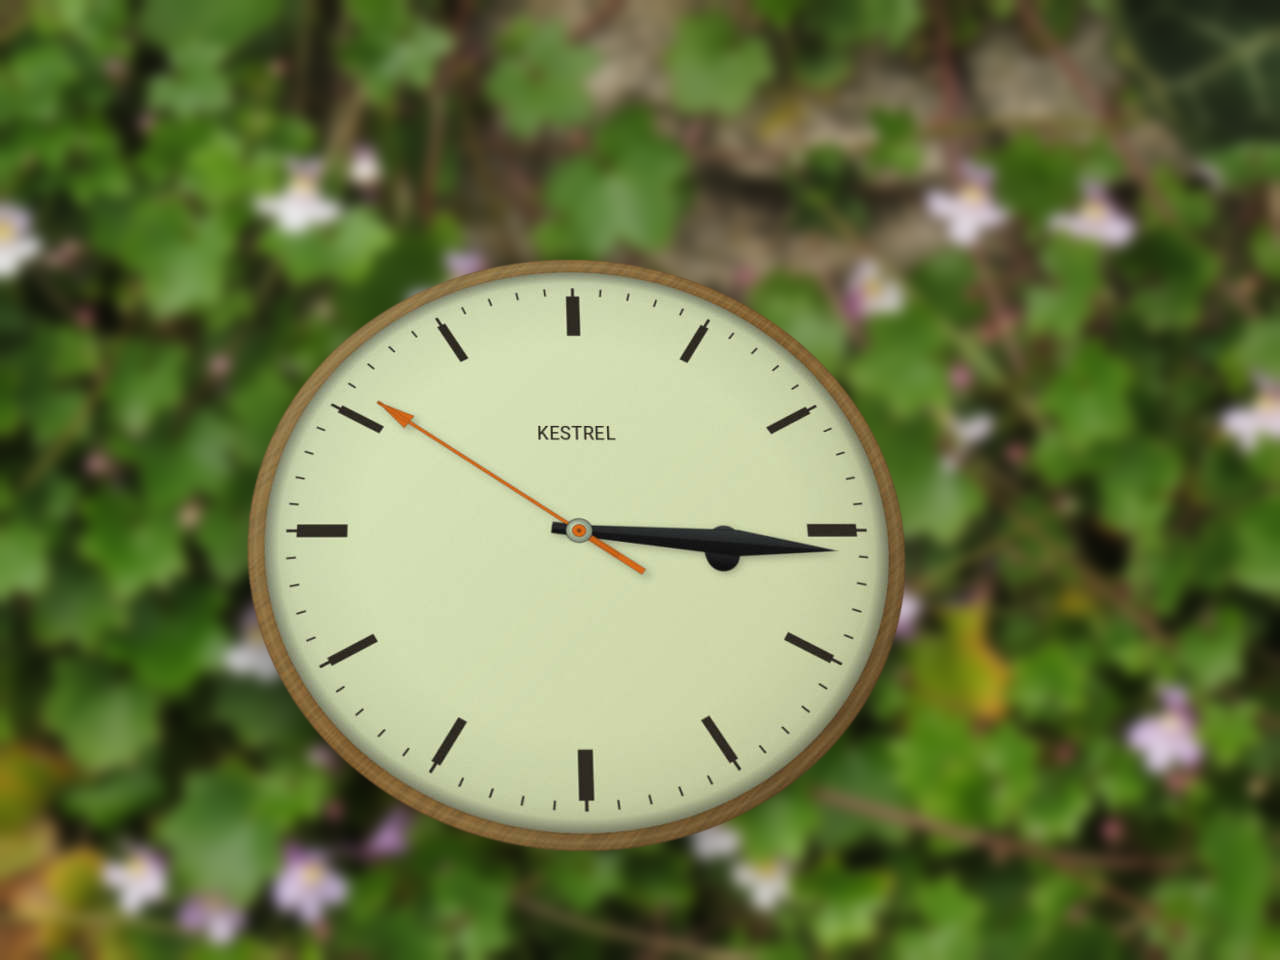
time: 3:15:51
